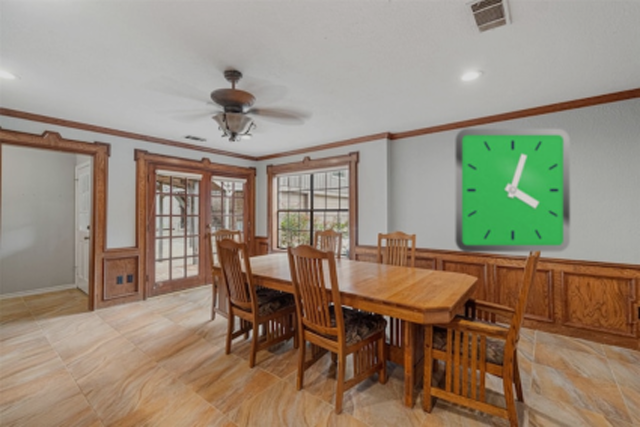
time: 4:03
